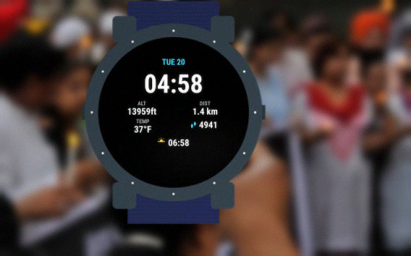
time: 4:58
